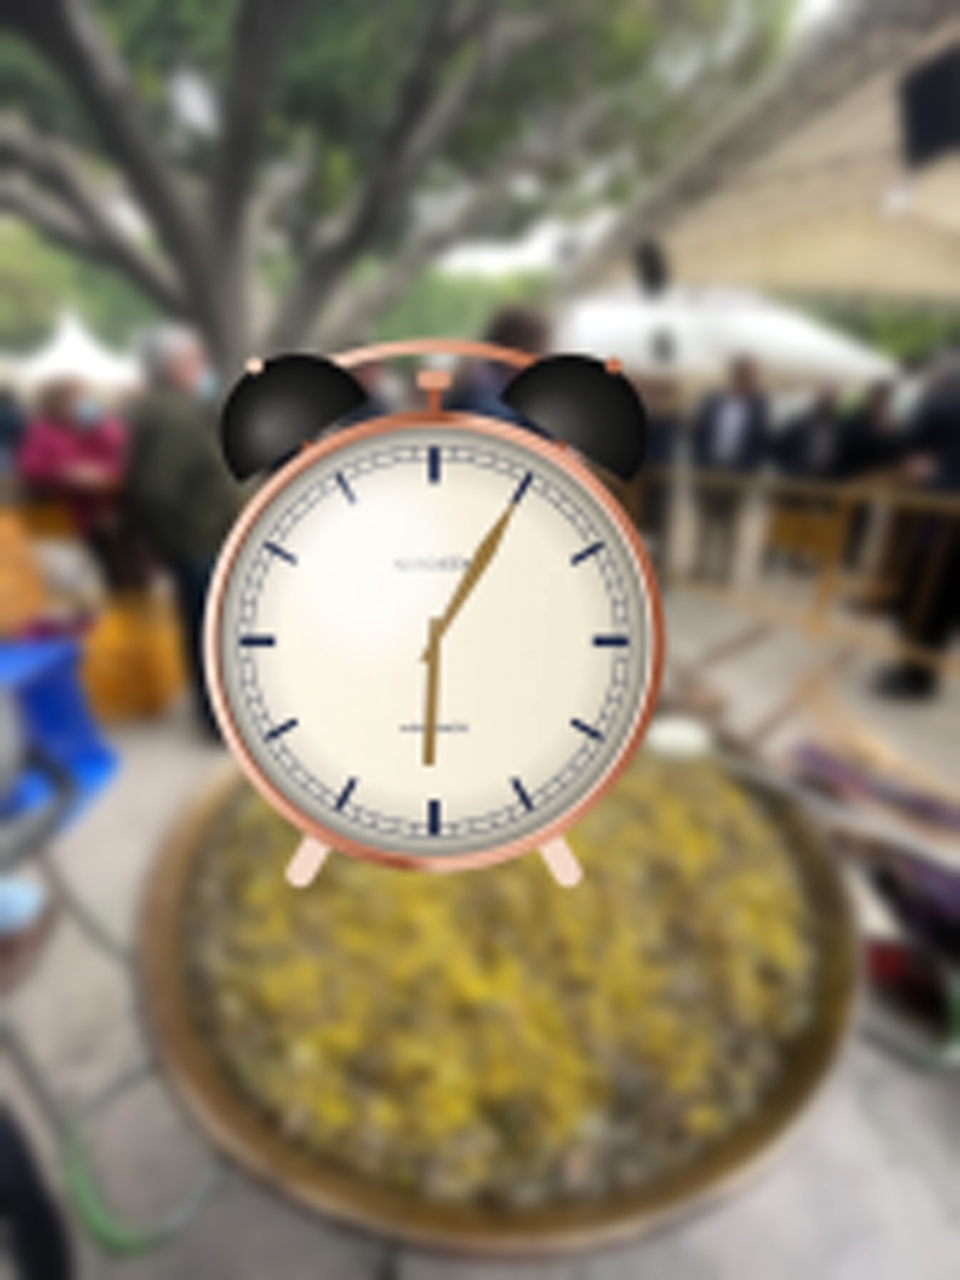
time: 6:05
